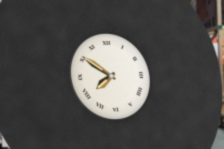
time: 7:51
